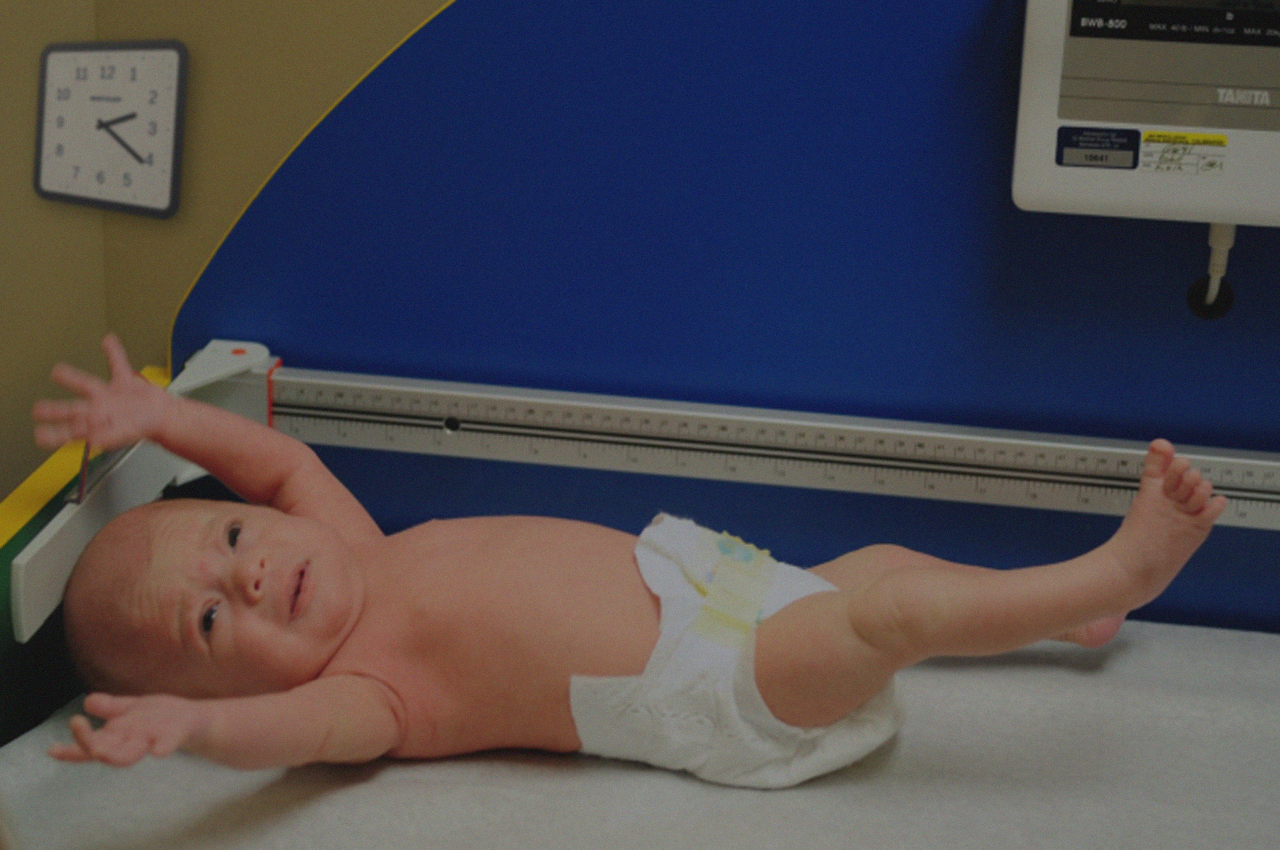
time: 2:21
